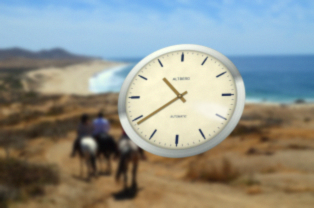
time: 10:39
